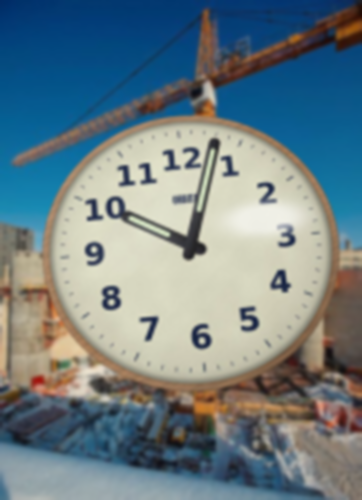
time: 10:03
